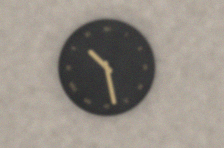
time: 10:28
